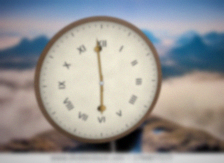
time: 5:59
